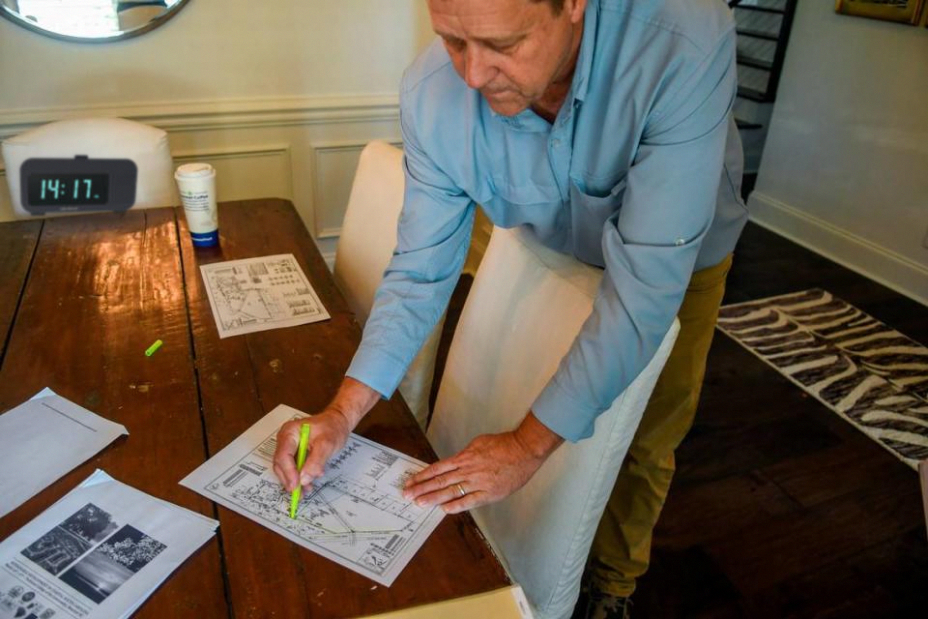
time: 14:17
